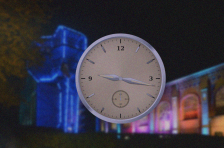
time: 9:17
